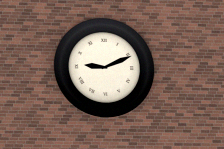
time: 9:11
